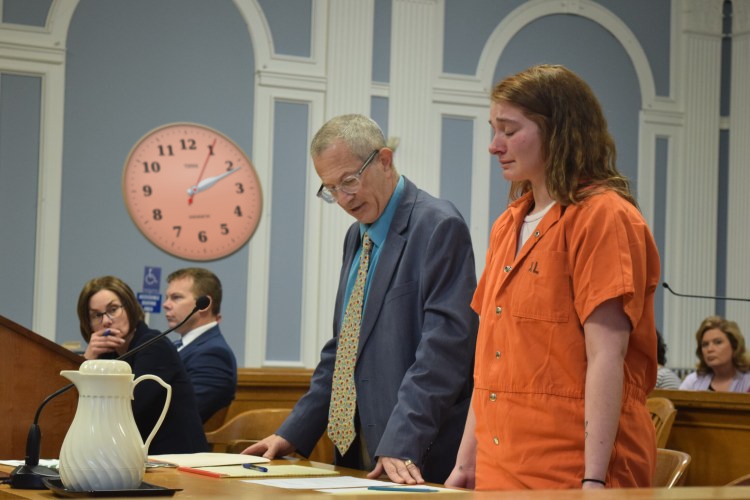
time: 2:11:05
